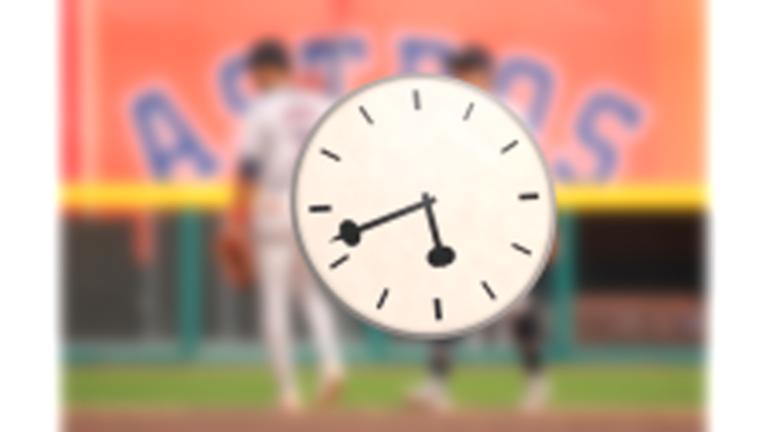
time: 5:42
